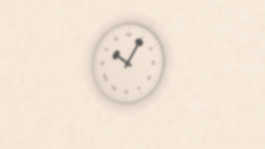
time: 10:05
